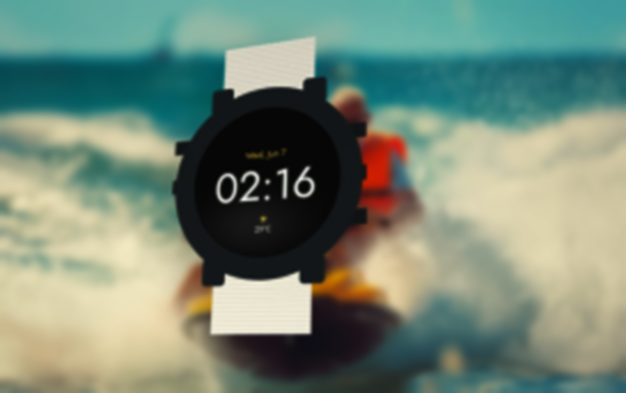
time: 2:16
